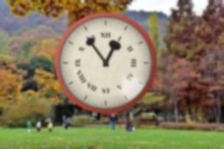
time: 12:54
